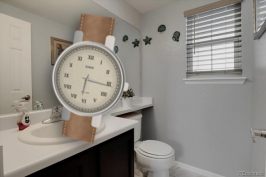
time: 6:16
